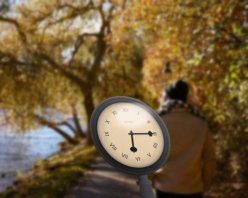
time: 6:15
